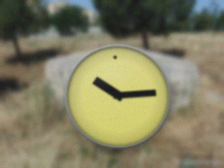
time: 10:15
